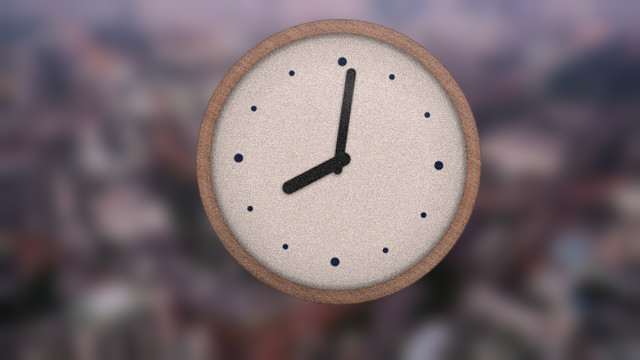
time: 8:01
